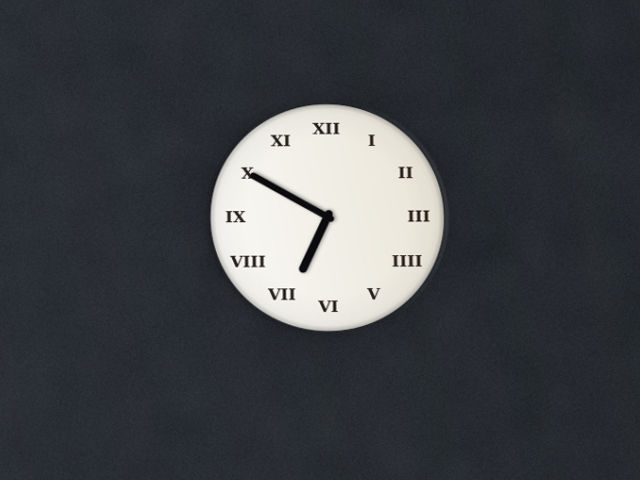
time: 6:50
